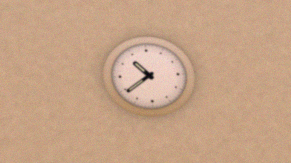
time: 10:39
